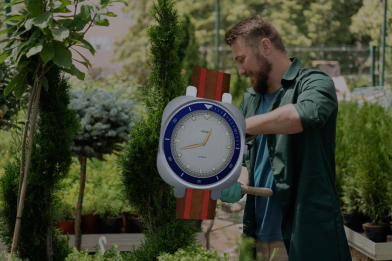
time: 12:42
